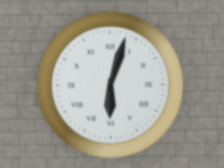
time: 6:03
